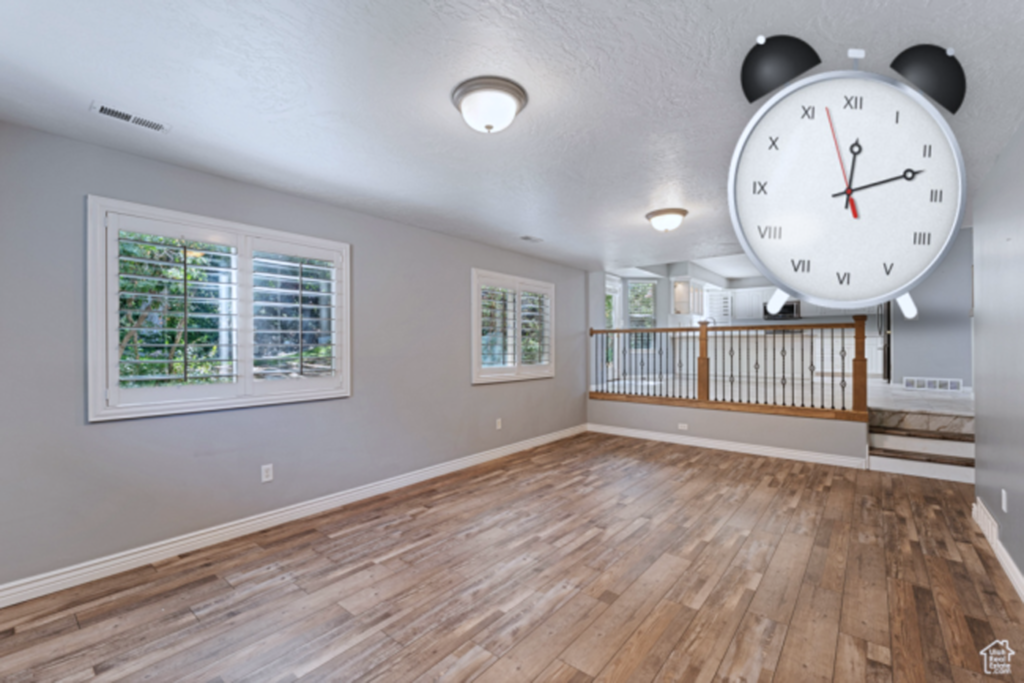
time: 12:11:57
